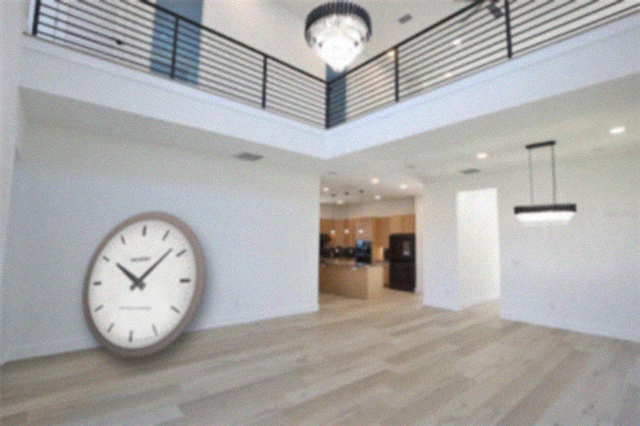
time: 10:08
